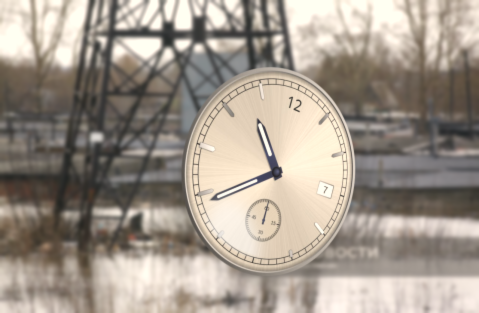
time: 10:39
